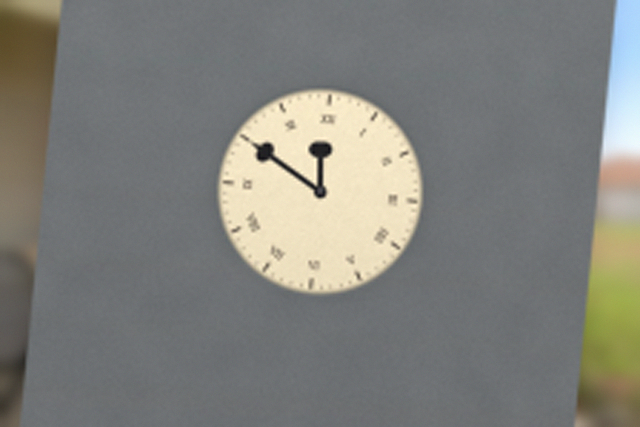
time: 11:50
